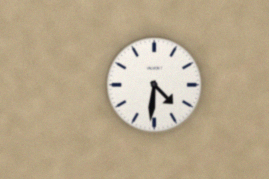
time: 4:31
